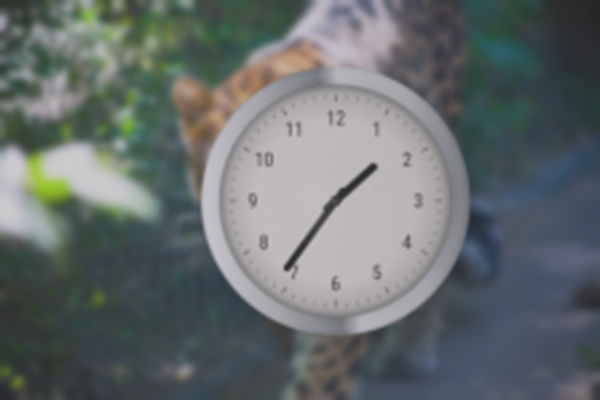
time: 1:36
